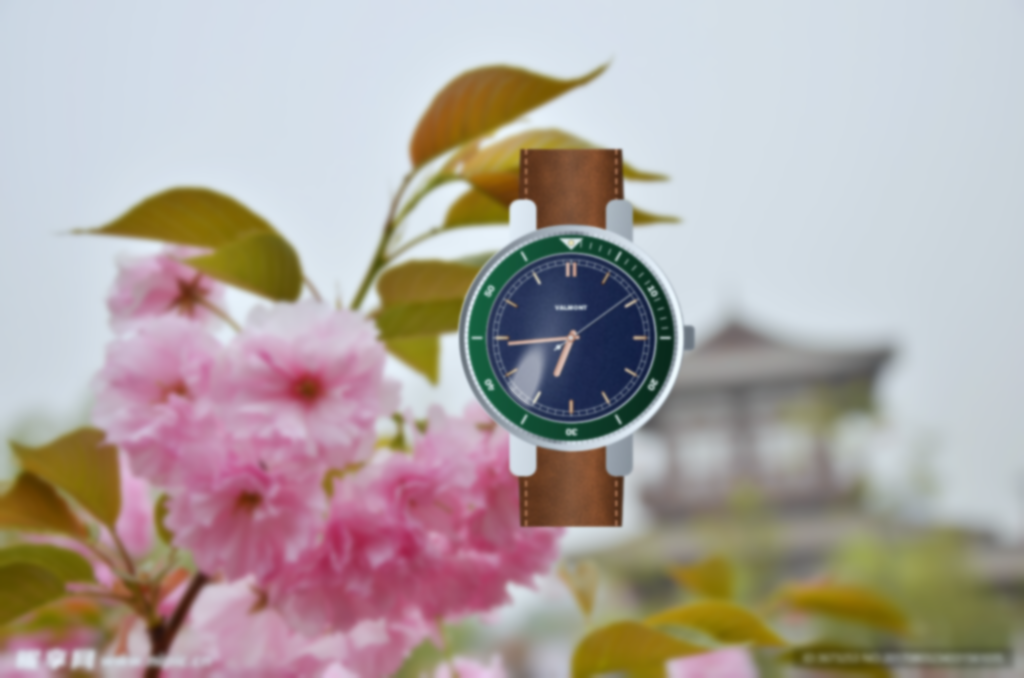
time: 6:44:09
